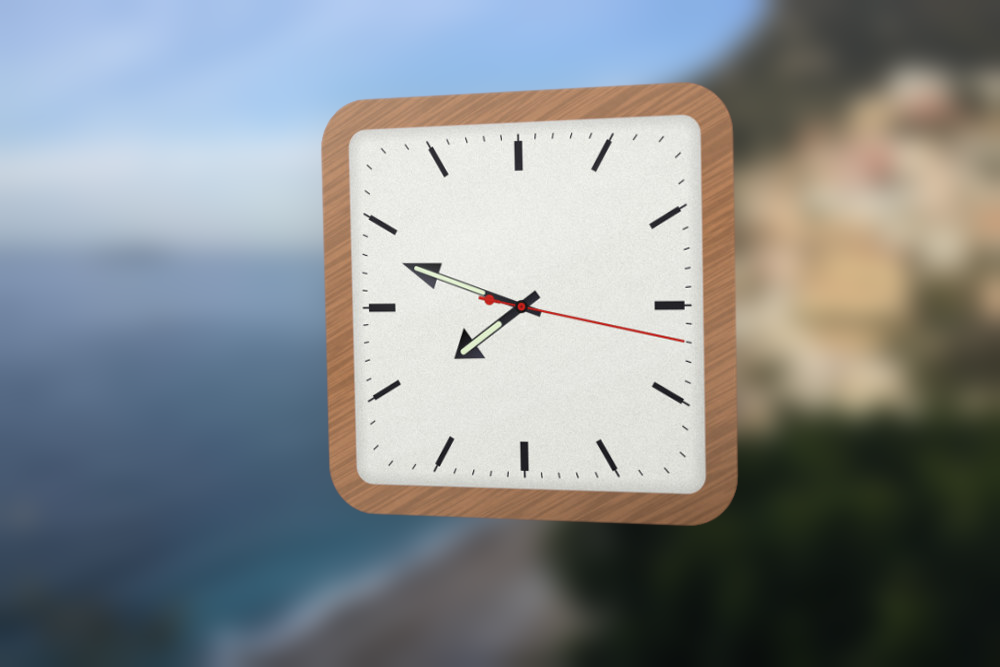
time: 7:48:17
